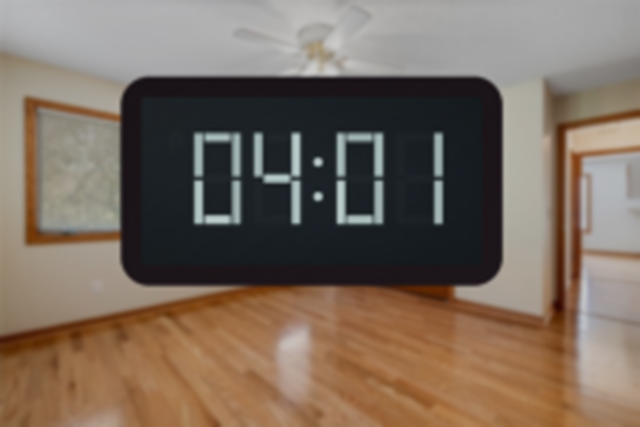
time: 4:01
